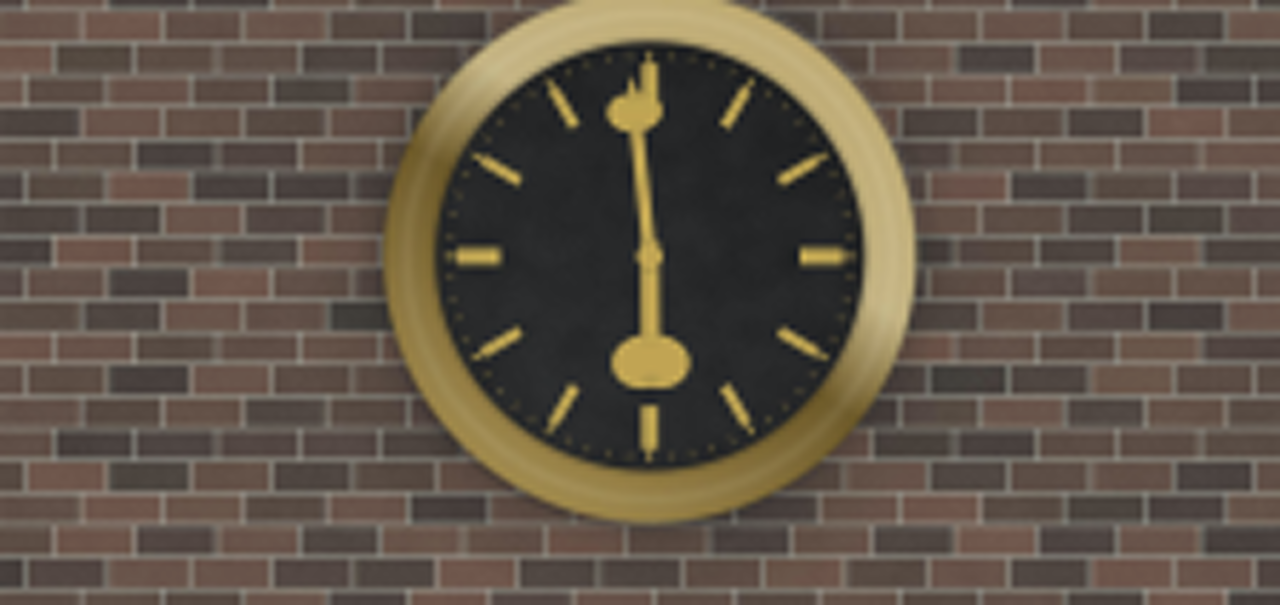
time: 5:59
